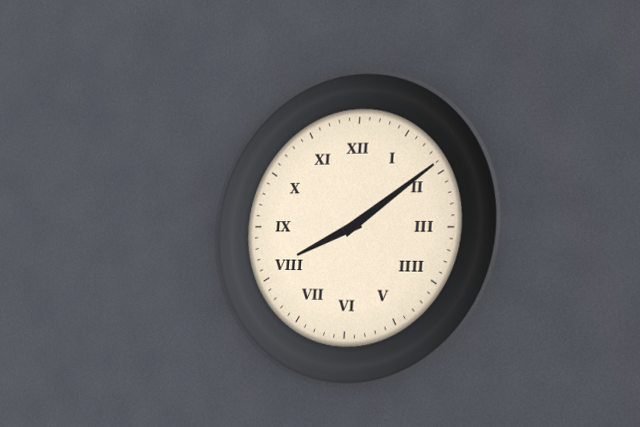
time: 8:09
